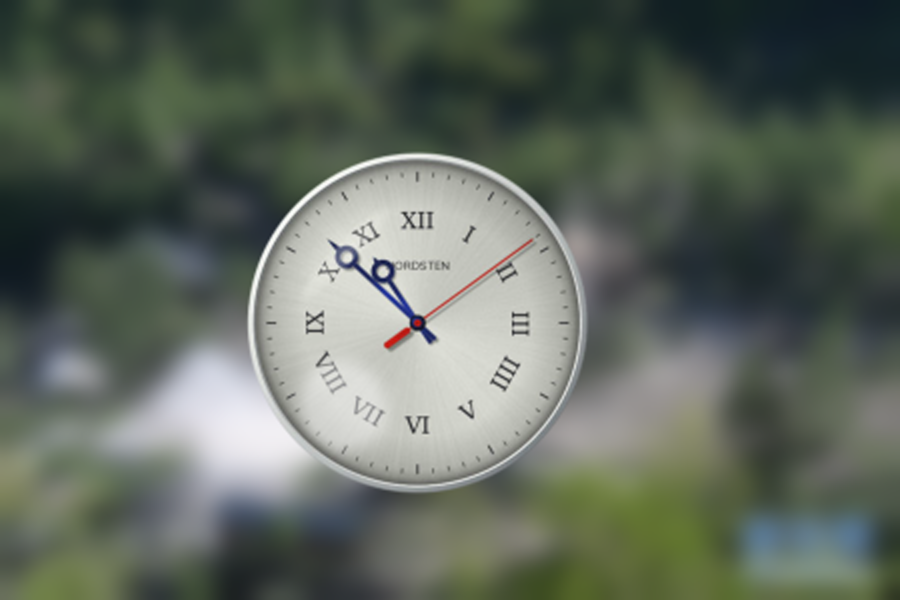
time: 10:52:09
